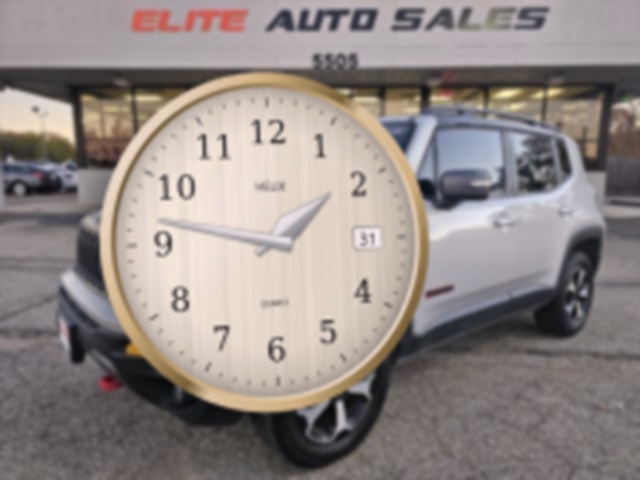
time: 1:47
